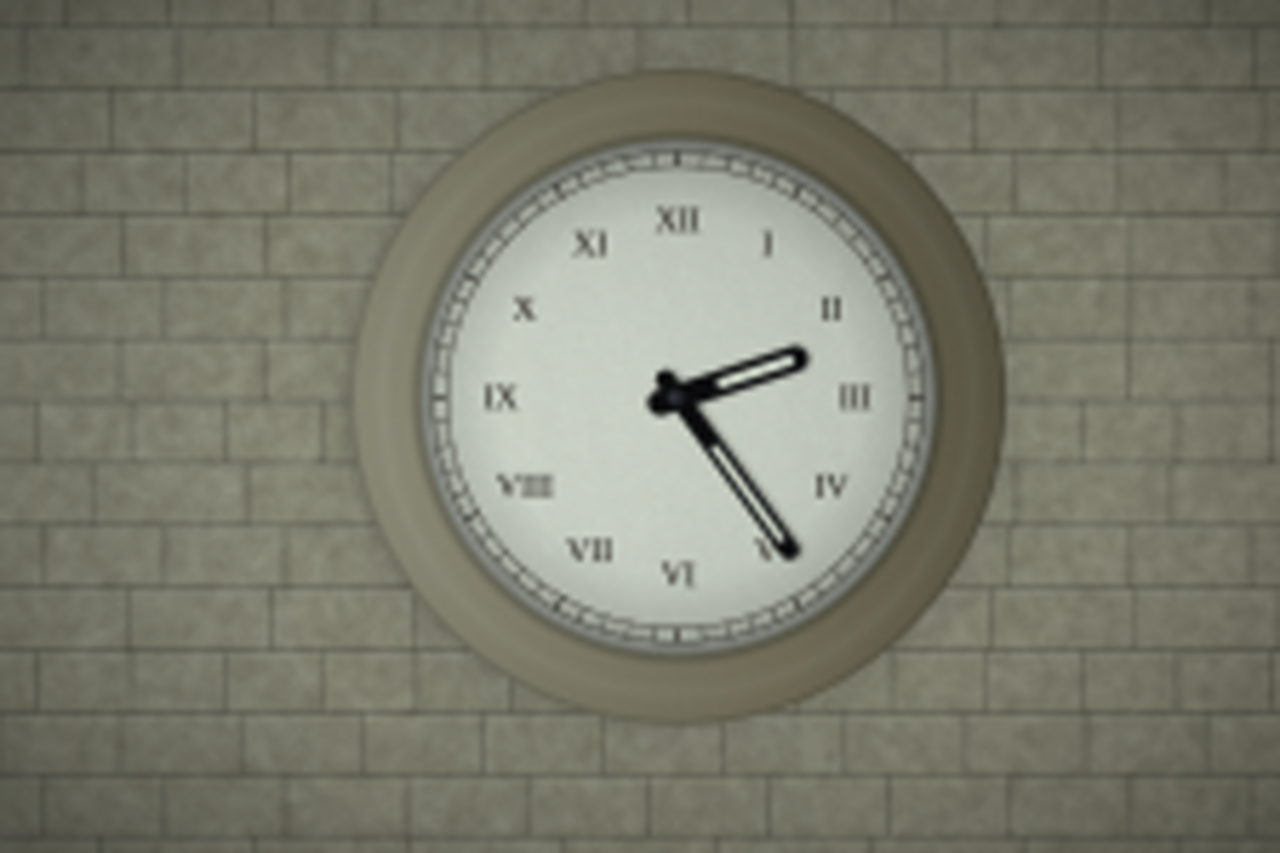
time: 2:24
